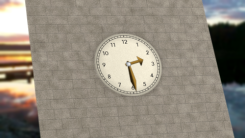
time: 2:29
